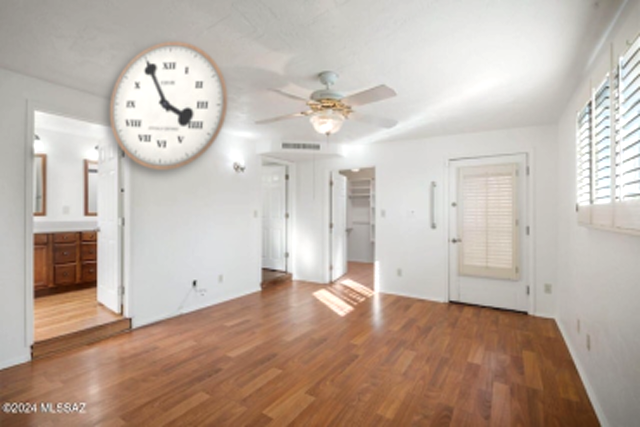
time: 3:55
